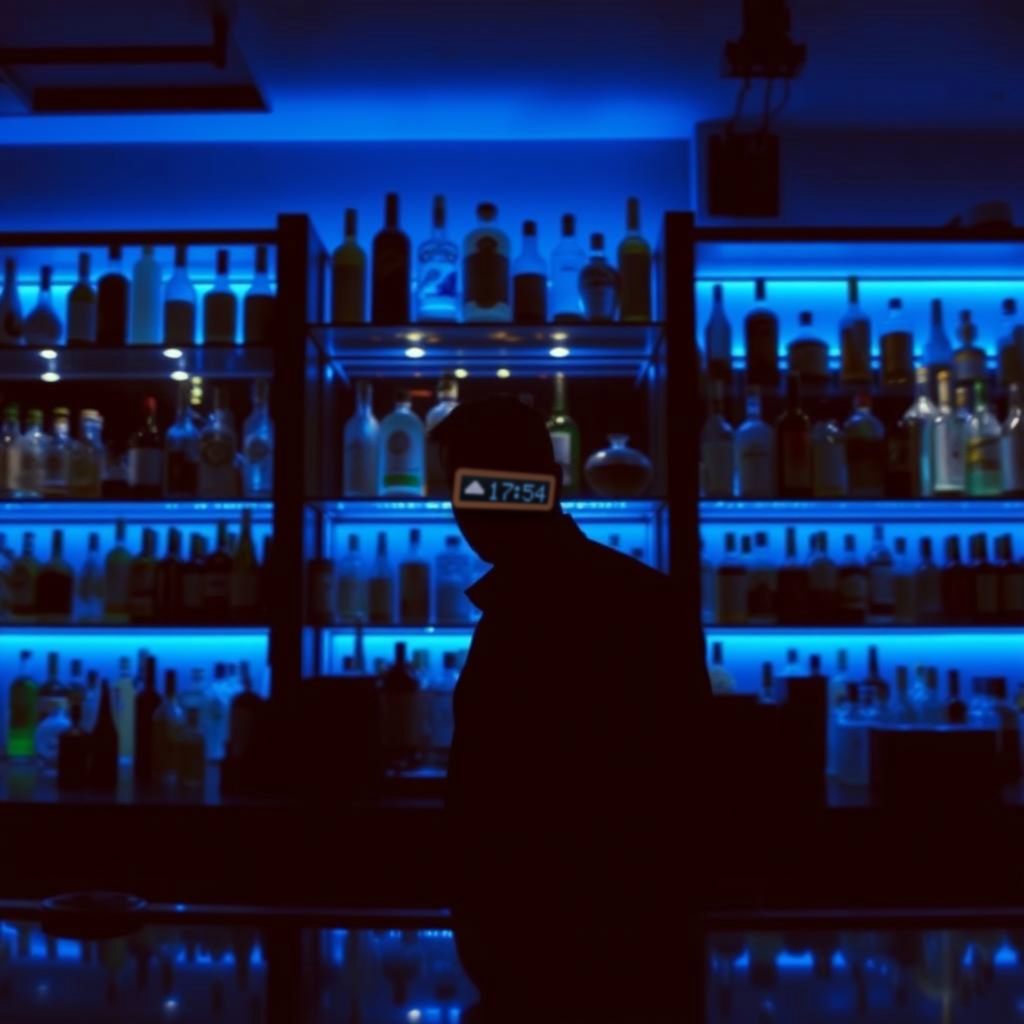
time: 17:54
